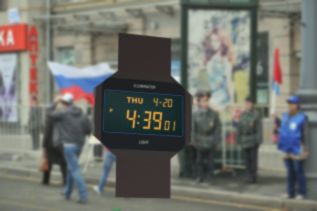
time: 4:39
